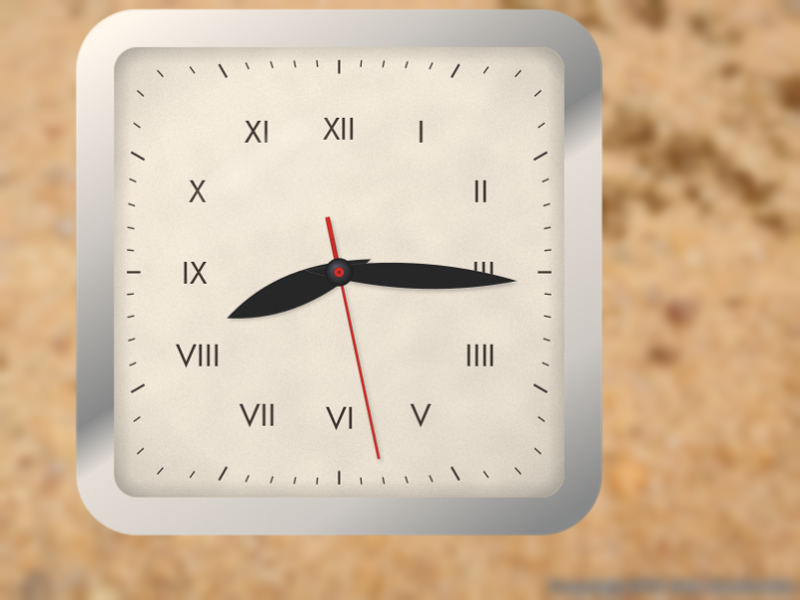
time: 8:15:28
